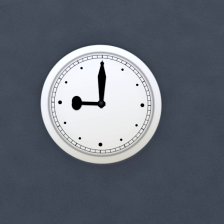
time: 9:00
